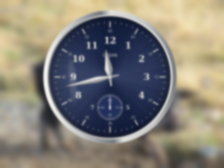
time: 11:43
